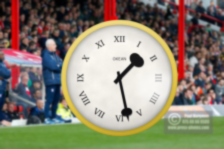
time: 1:28
